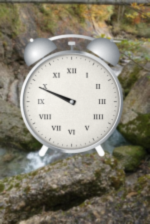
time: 9:49
